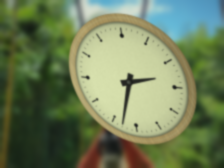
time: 2:33
